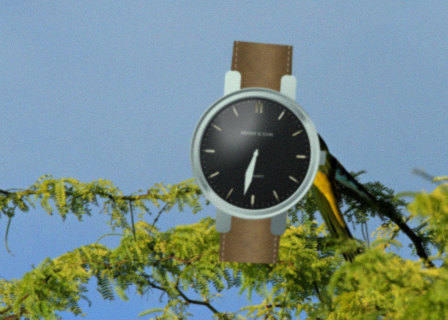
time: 6:32
